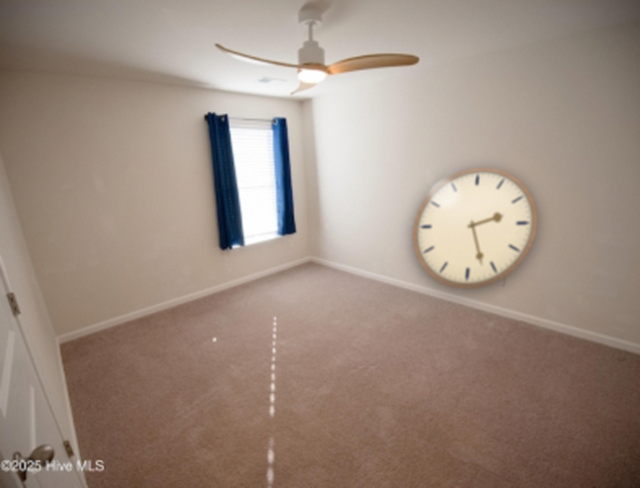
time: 2:27
